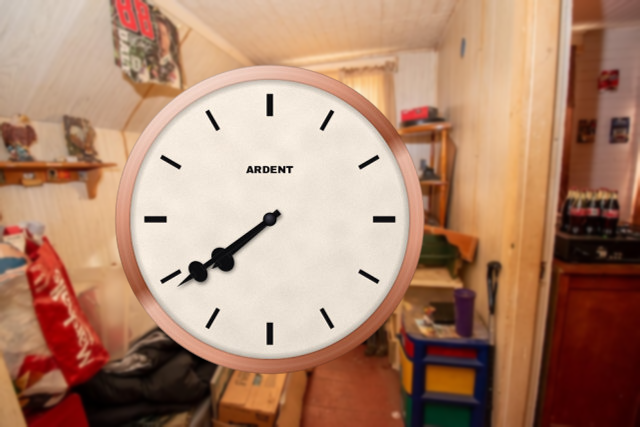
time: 7:39
